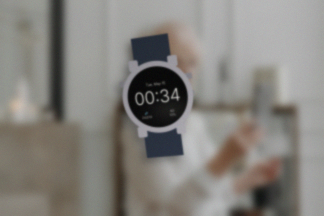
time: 0:34
